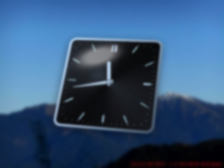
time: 11:43
